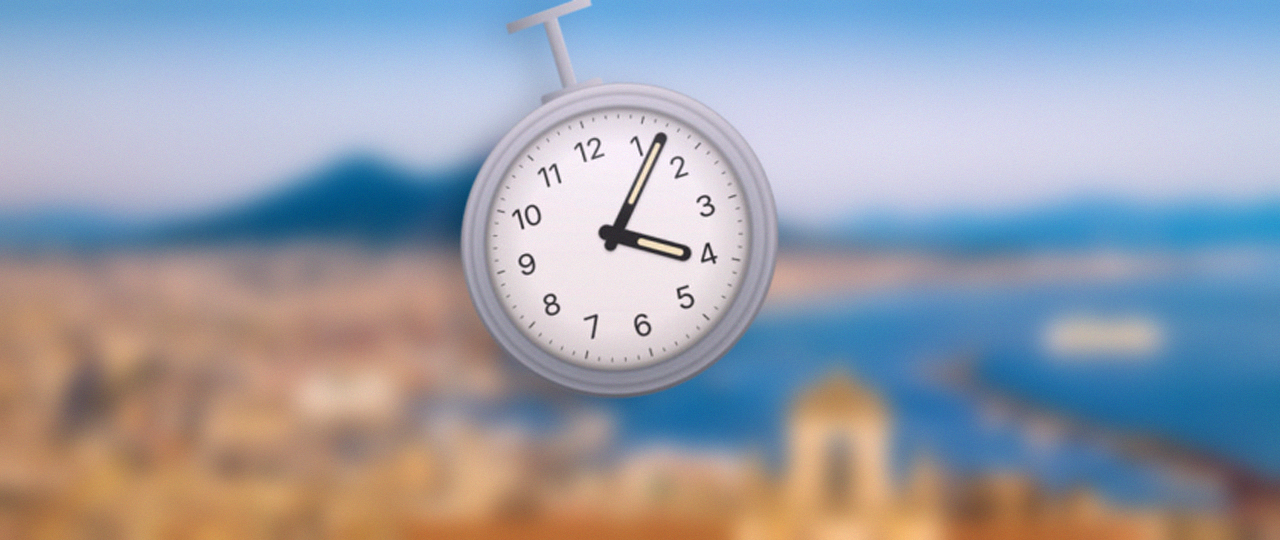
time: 4:07
